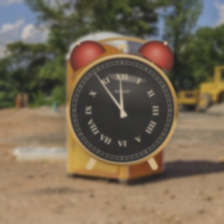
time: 11:54
